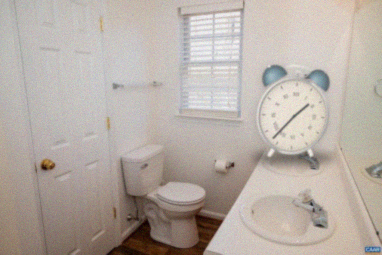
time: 1:37
